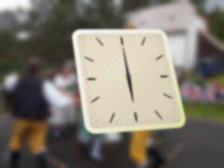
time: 6:00
